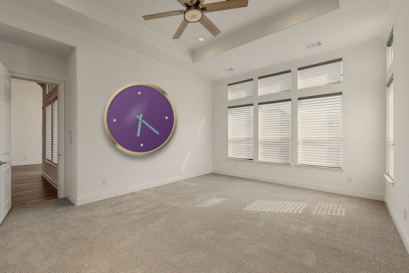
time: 6:22
